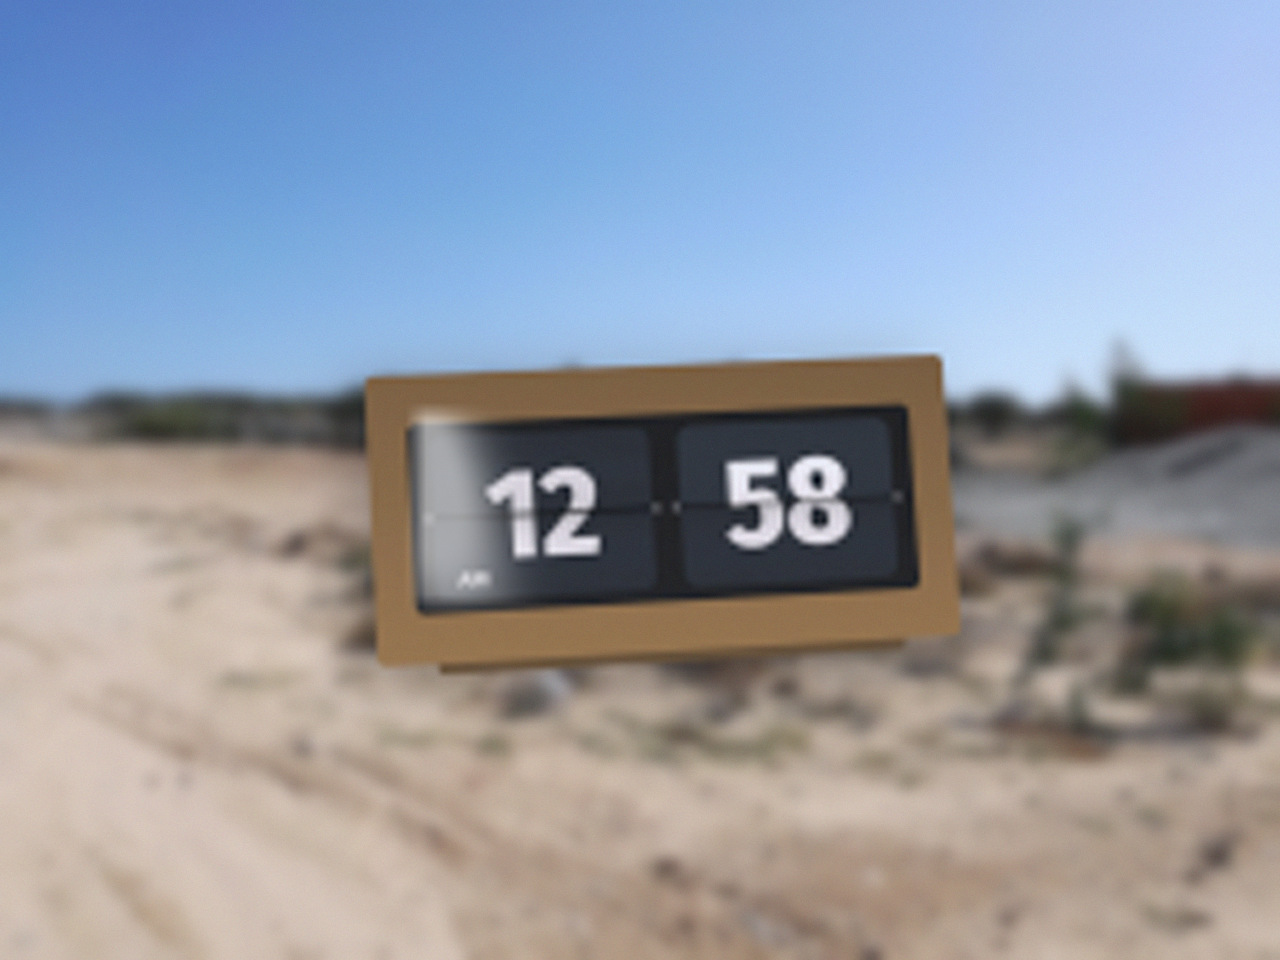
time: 12:58
